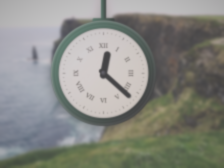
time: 12:22
